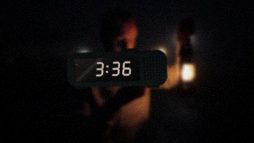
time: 3:36
